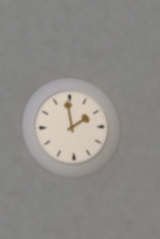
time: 1:59
